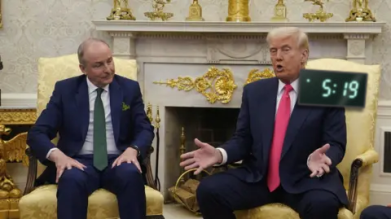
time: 5:19
